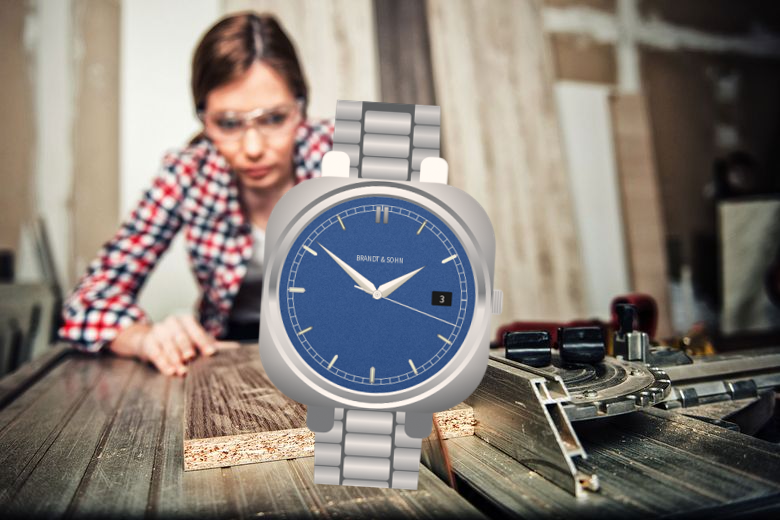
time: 1:51:18
